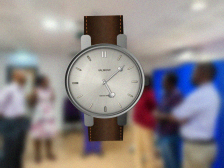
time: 5:08
